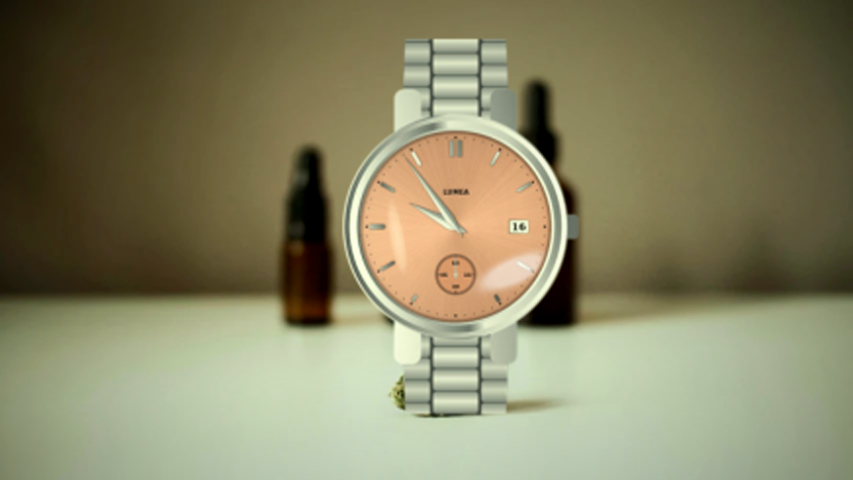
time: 9:54
